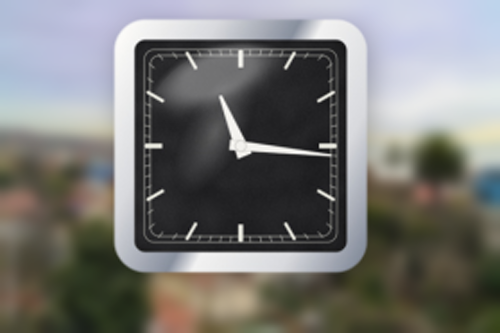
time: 11:16
